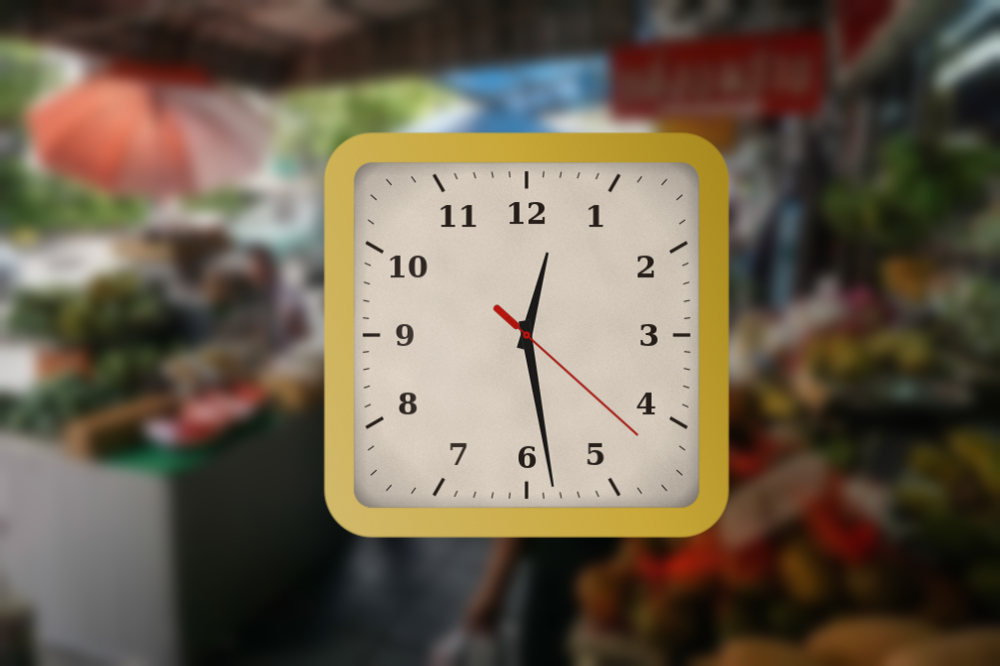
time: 12:28:22
